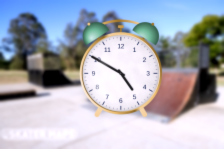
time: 4:50
